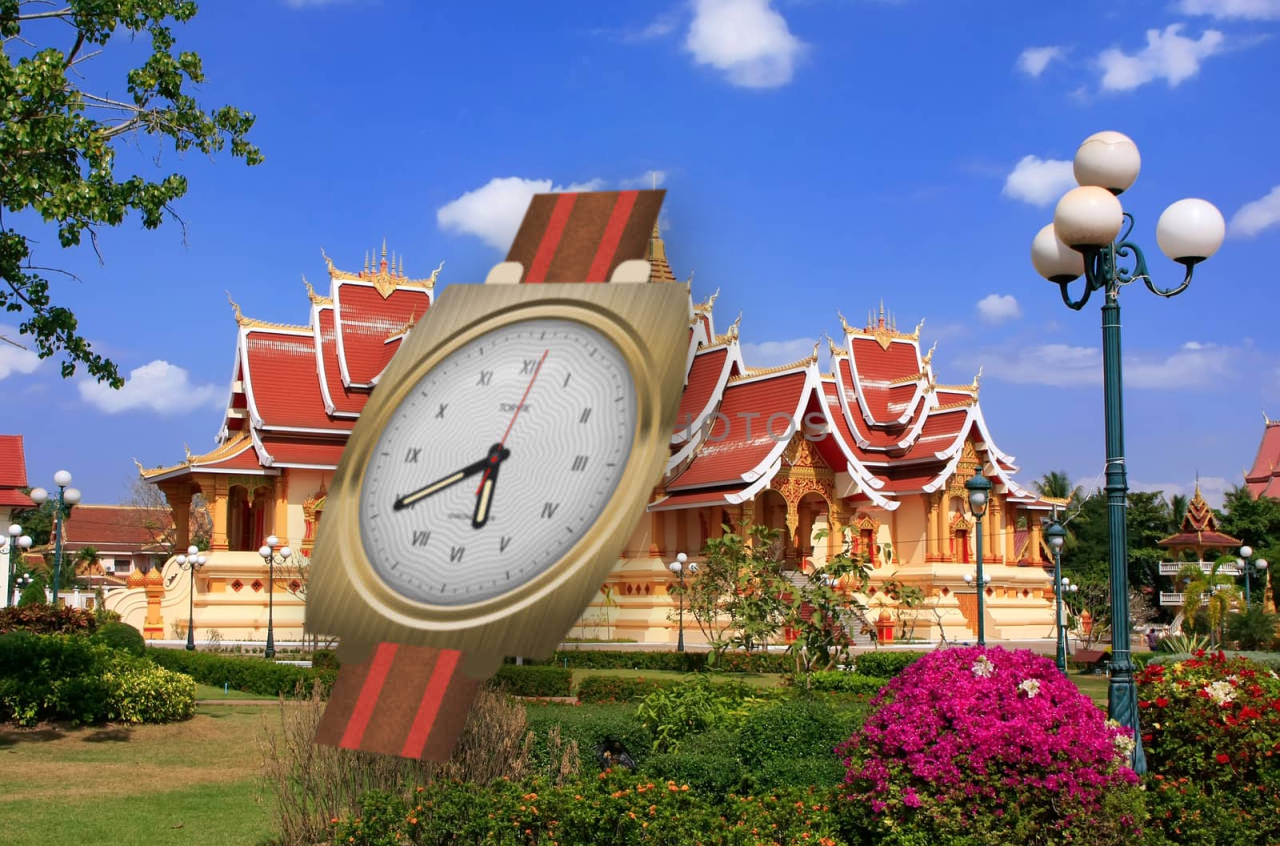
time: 5:40:01
